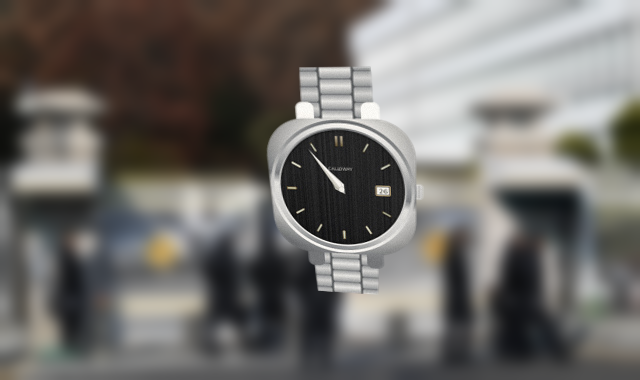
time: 10:54
